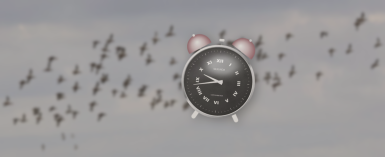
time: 9:43
